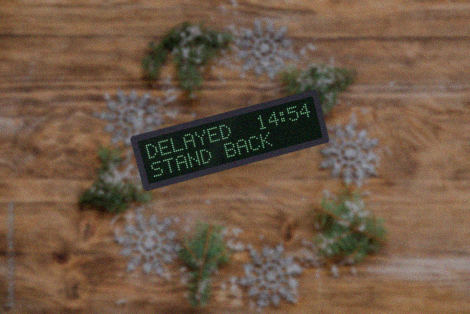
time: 14:54
